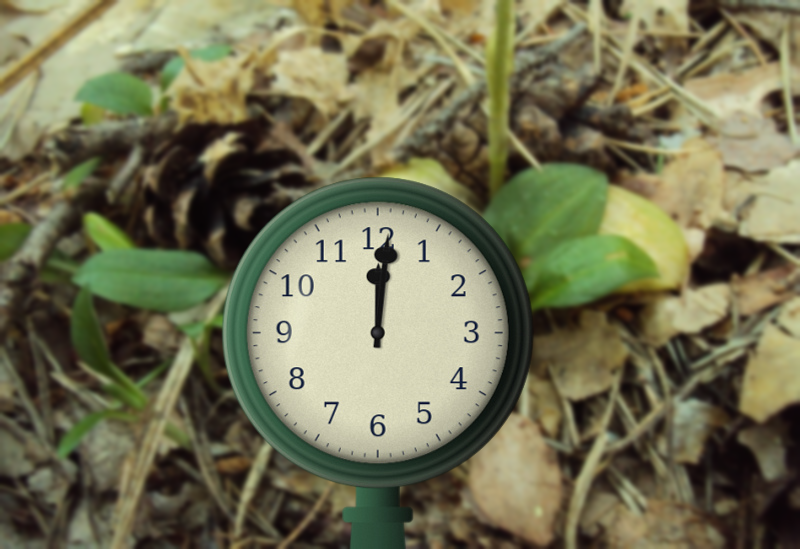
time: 12:01
